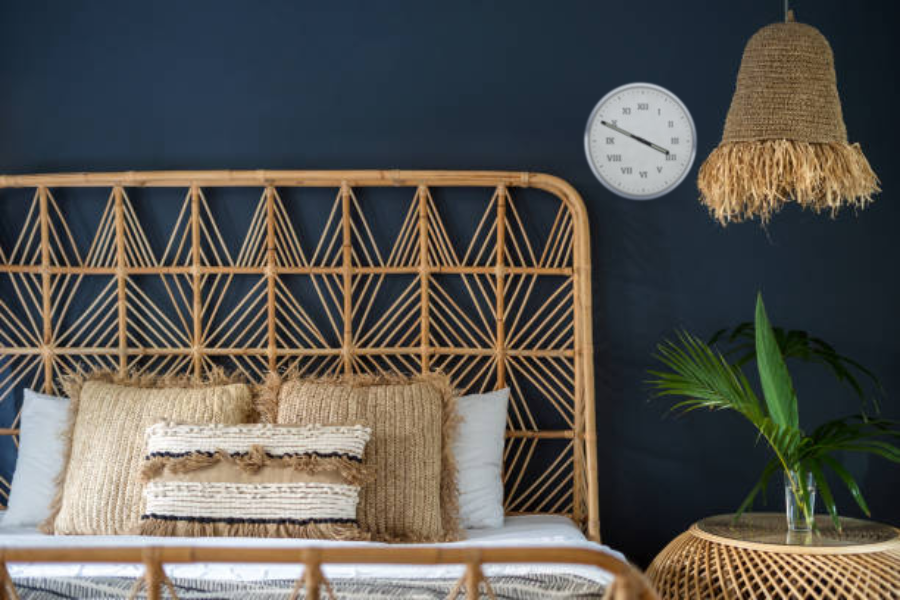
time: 3:49
